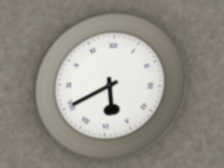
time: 5:40
